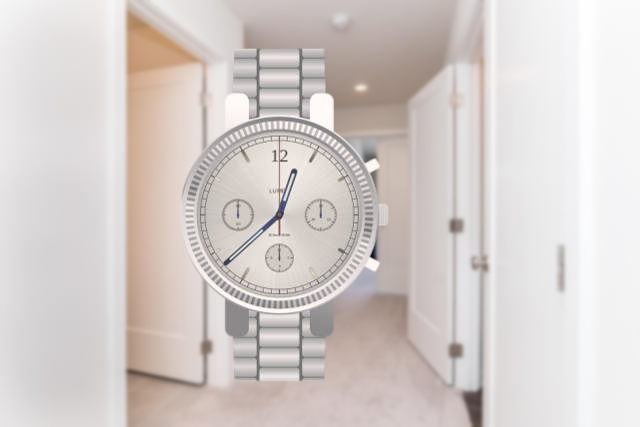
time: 12:38
